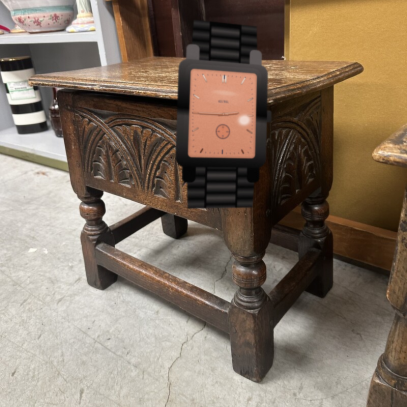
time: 2:45
